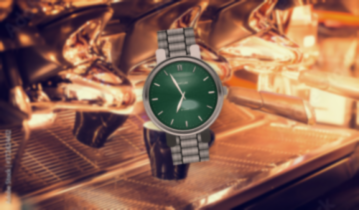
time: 6:56
